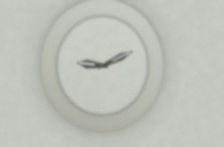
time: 9:11
